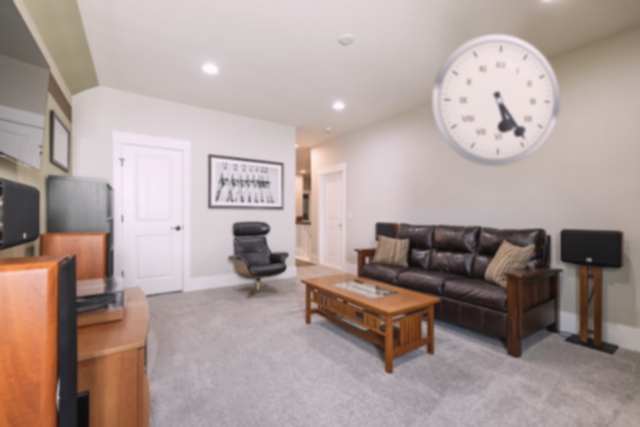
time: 5:24
